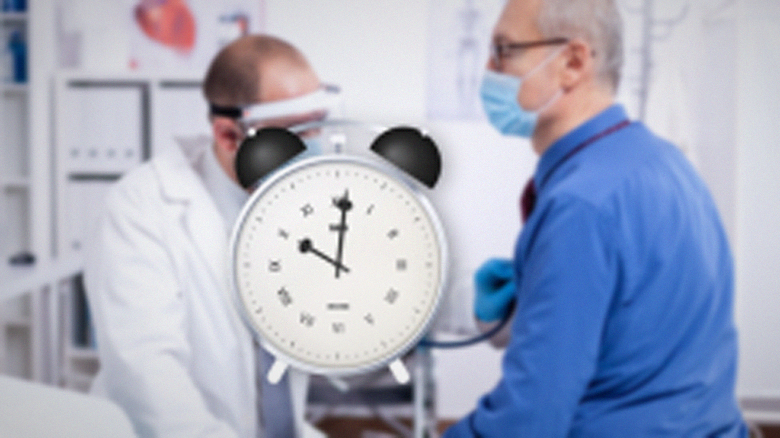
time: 10:01
